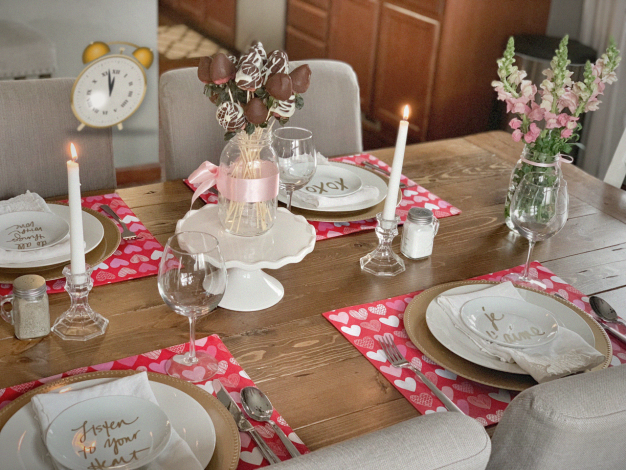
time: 11:57
